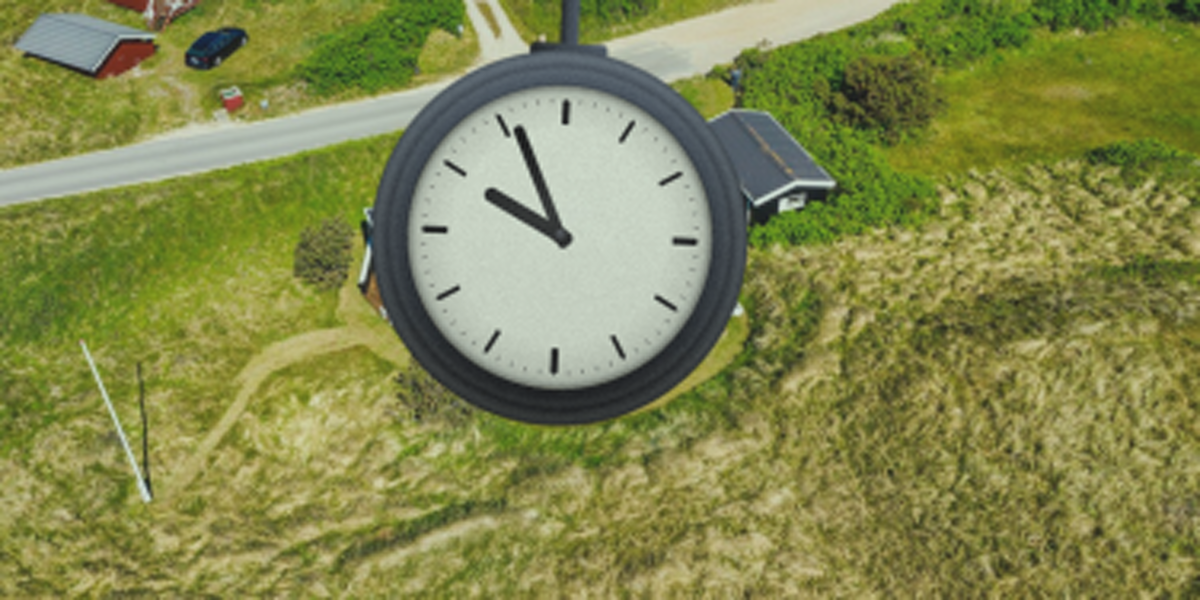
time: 9:56
